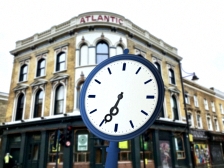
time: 6:34
